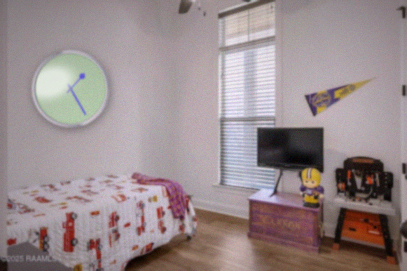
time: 1:25
